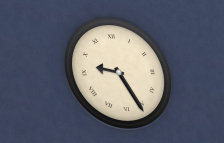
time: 9:26
